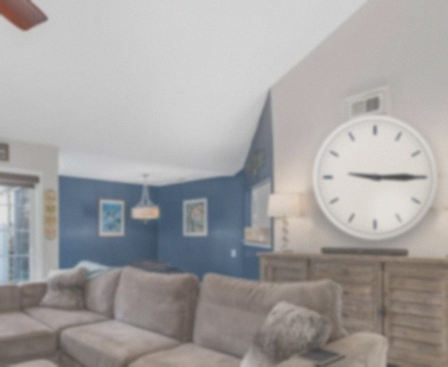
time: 9:15
